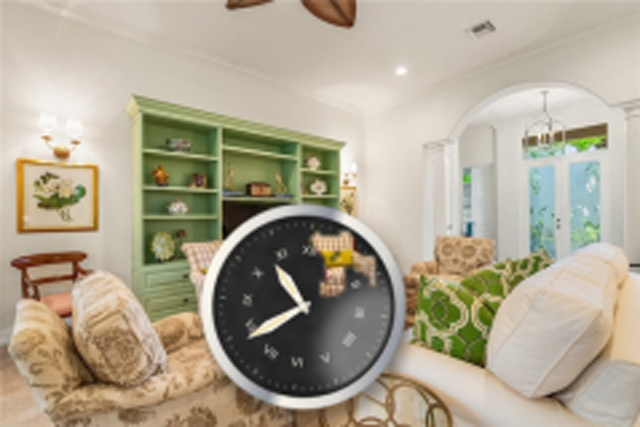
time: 10:39
